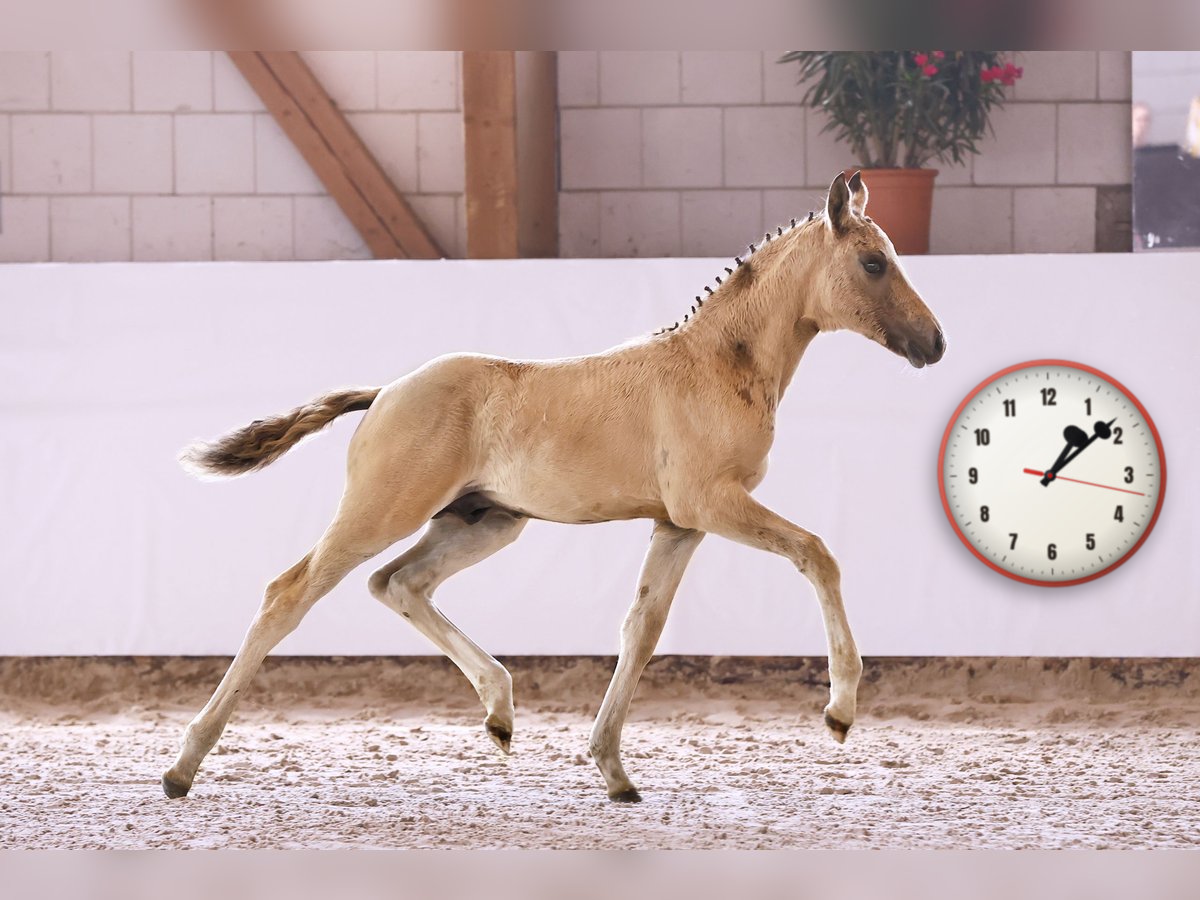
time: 1:08:17
